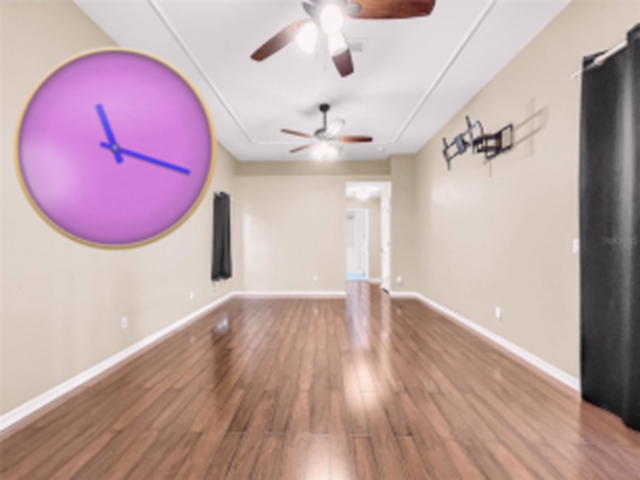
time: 11:18
